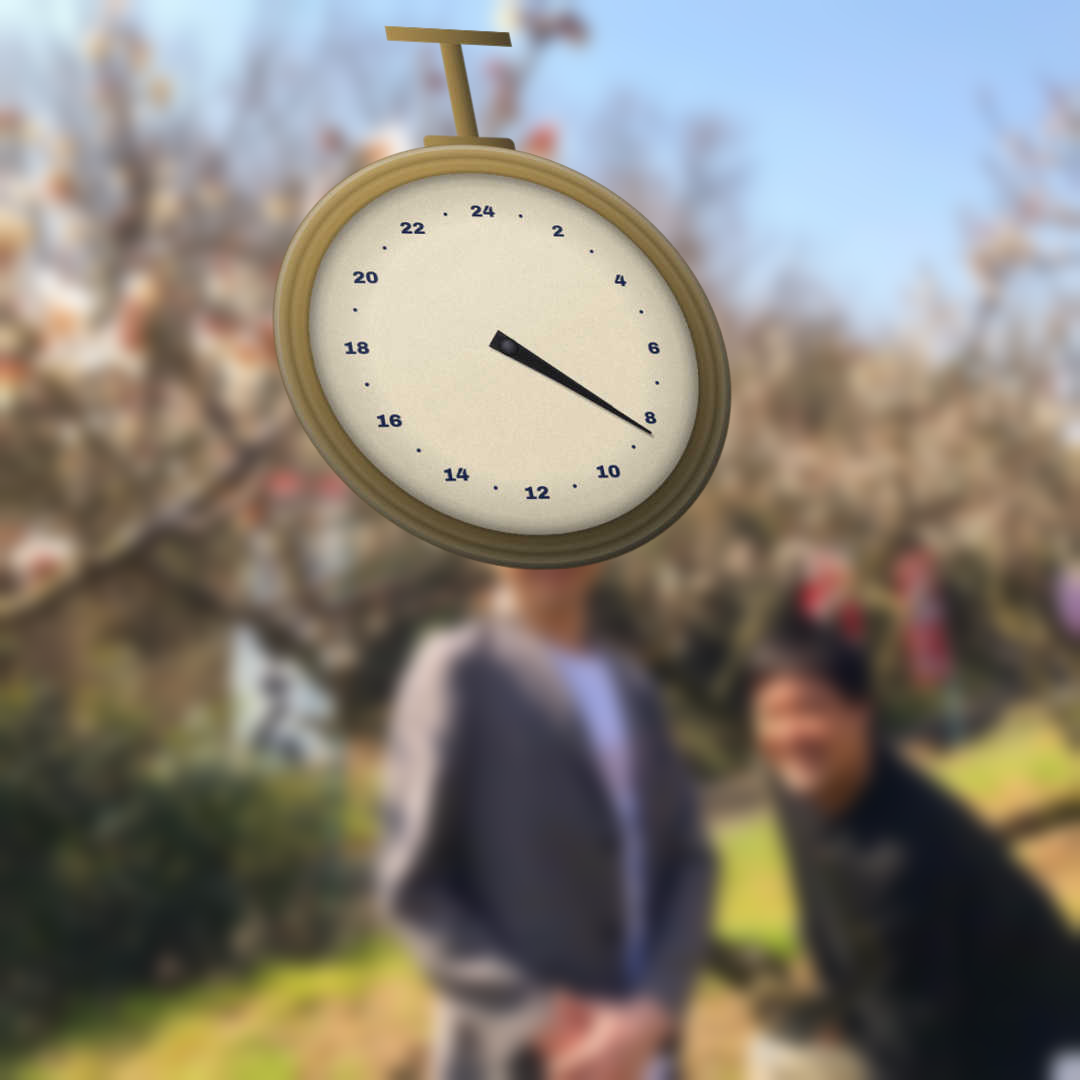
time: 8:21
